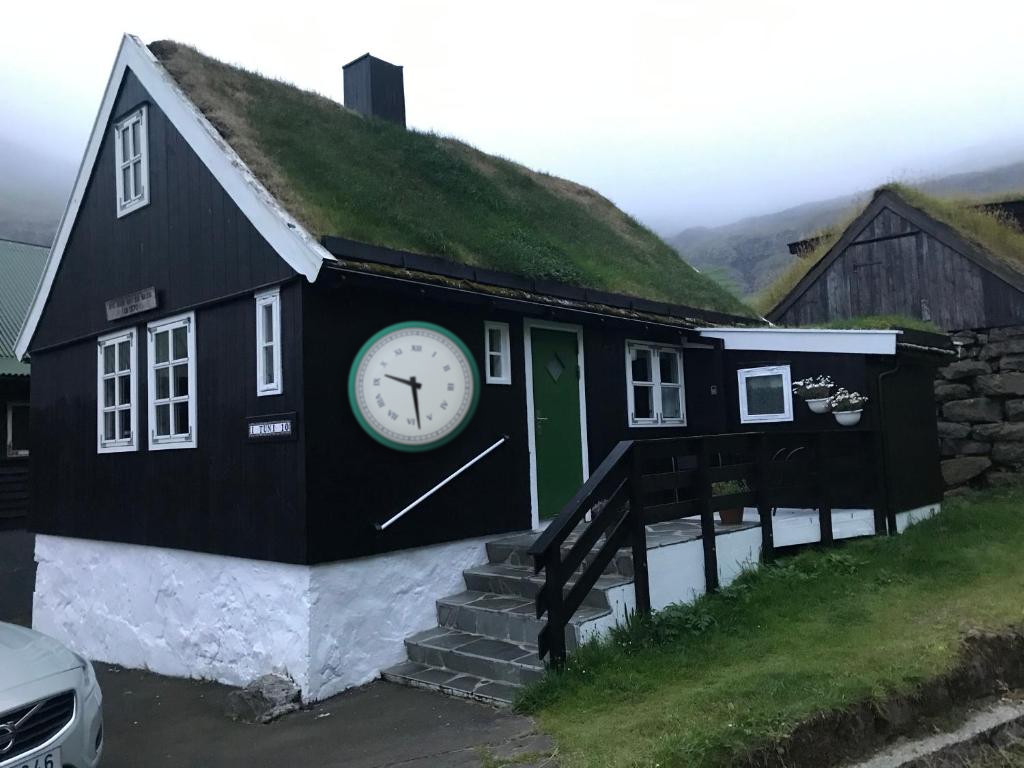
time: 9:28
